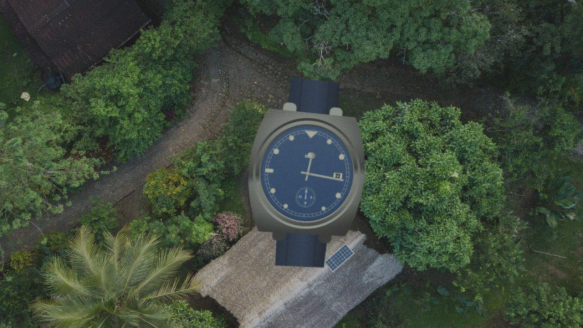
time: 12:16
